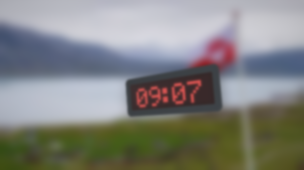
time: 9:07
